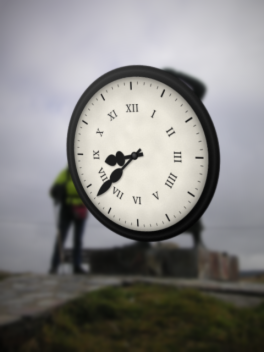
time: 8:38
